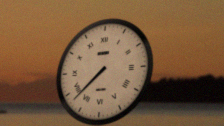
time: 7:38
